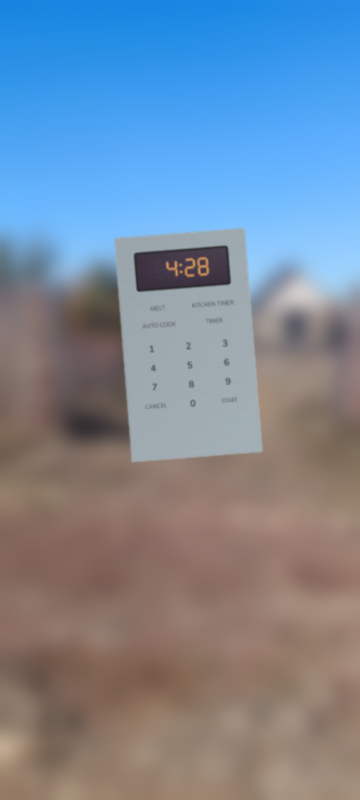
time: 4:28
